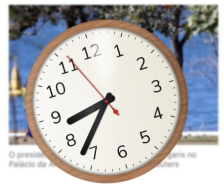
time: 8:36:56
